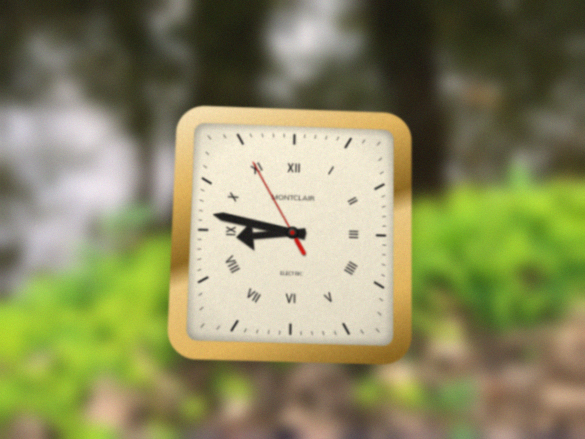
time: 8:46:55
